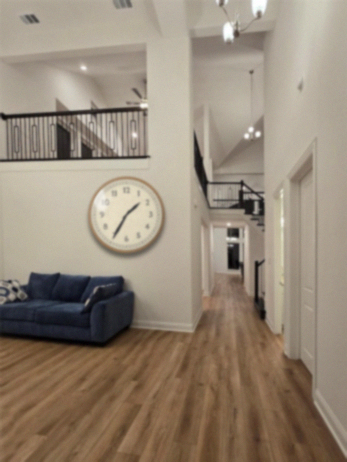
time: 1:35
